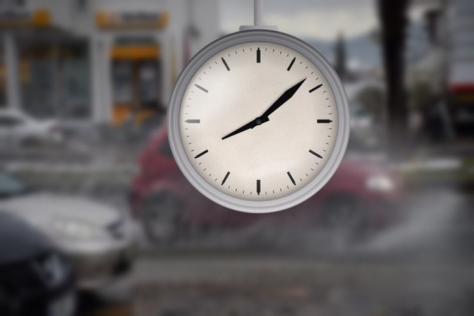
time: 8:08
